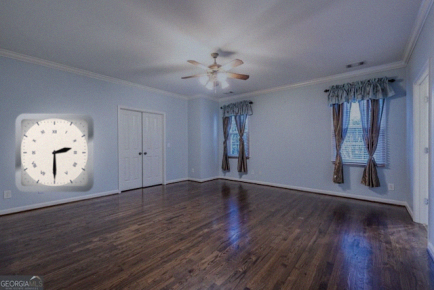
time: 2:30
